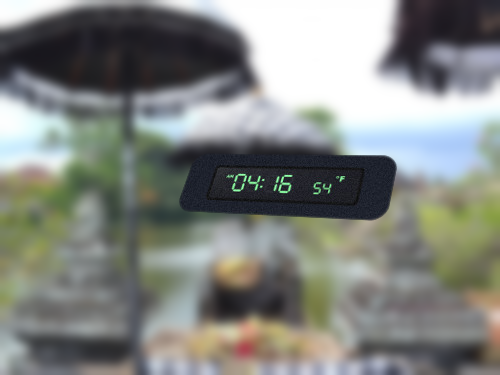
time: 4:16
